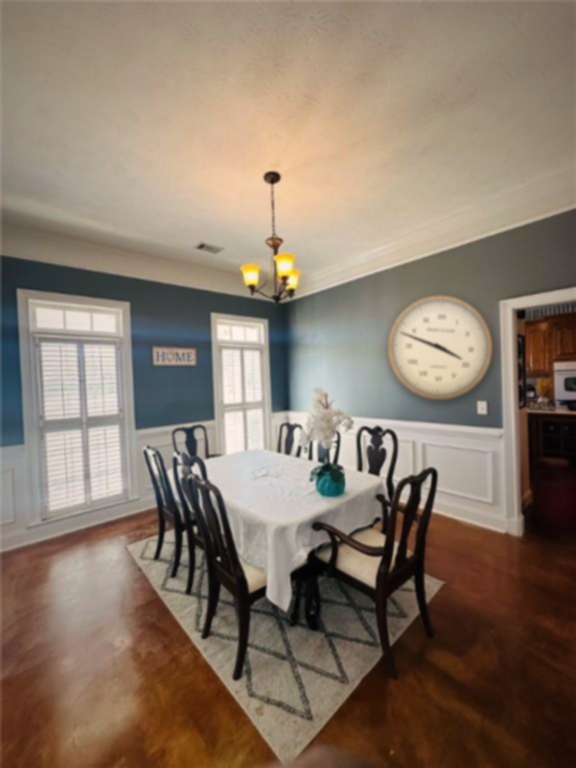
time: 3:48
